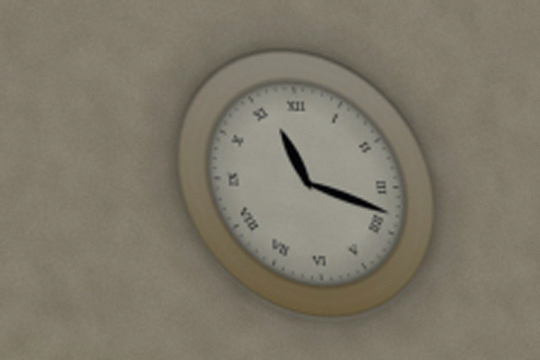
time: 11:18
